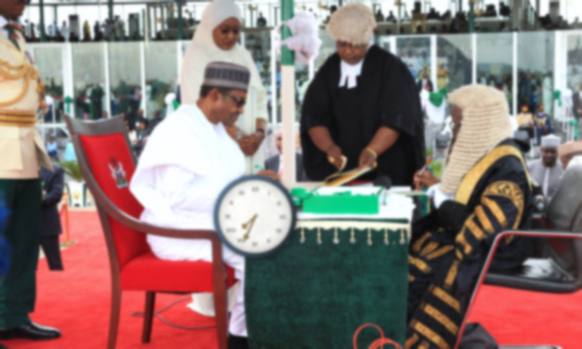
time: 7:34
